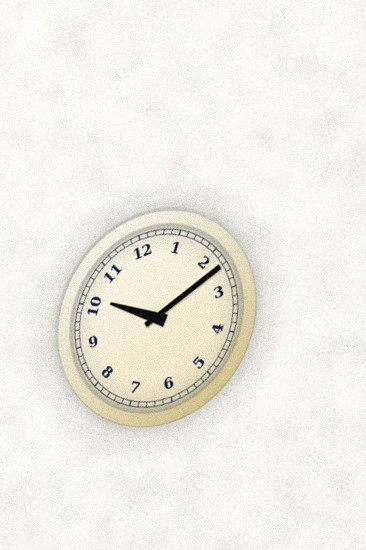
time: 10:12
